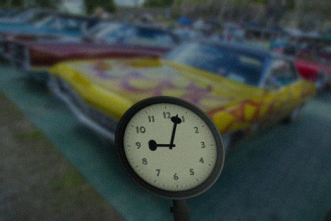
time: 9:03
